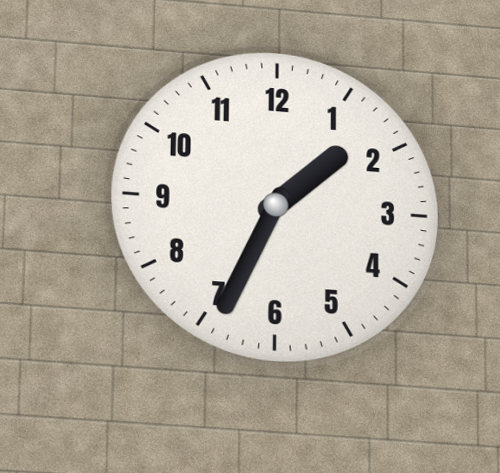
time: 1:34
